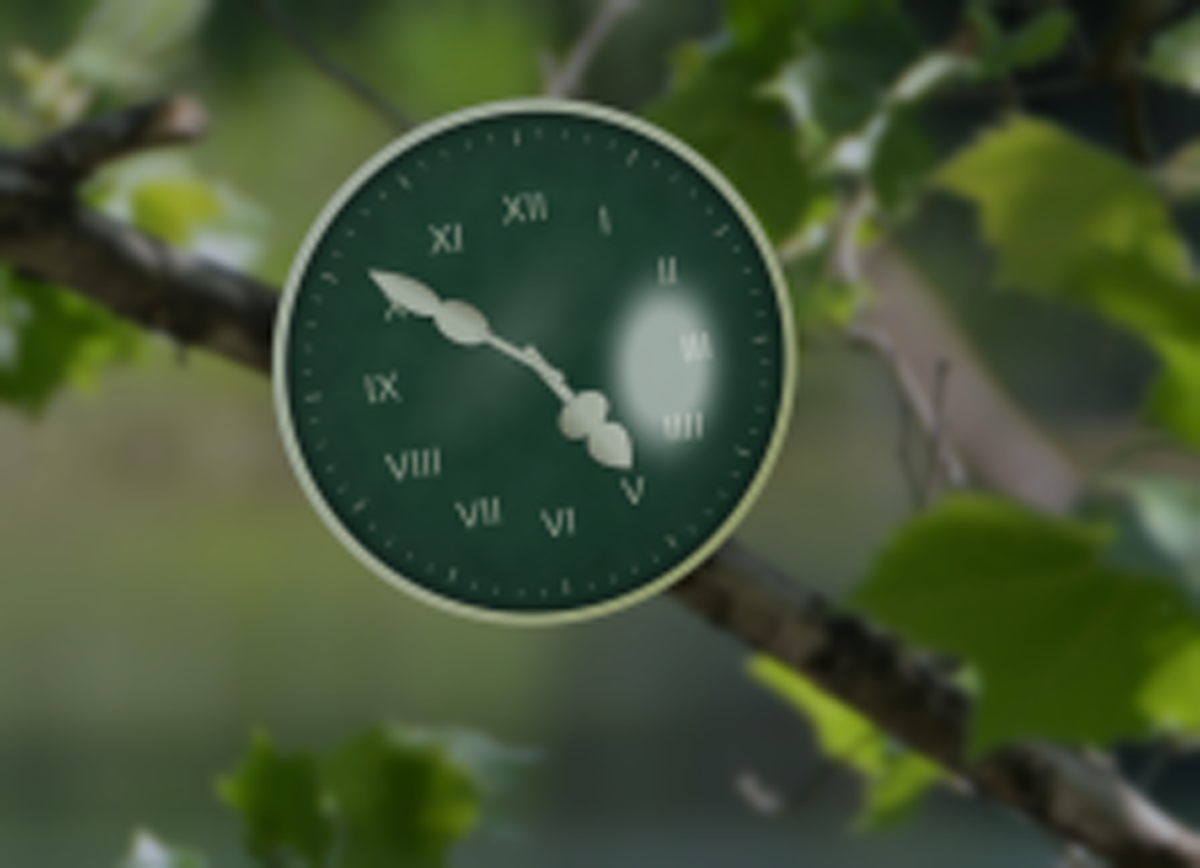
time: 4:51
